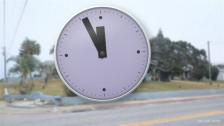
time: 11:56
